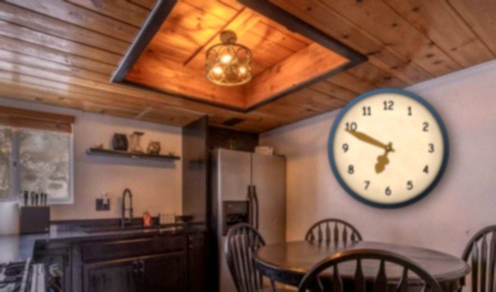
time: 6:49
